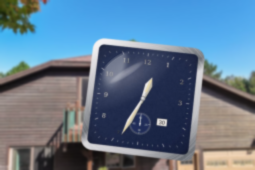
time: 12:34
